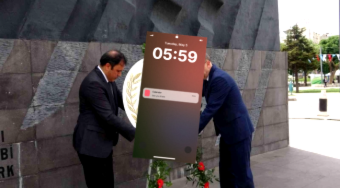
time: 5:59
